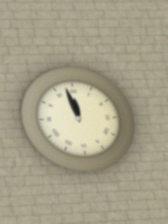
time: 11:58
